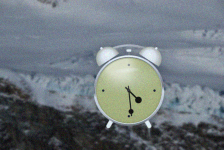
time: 4:29
